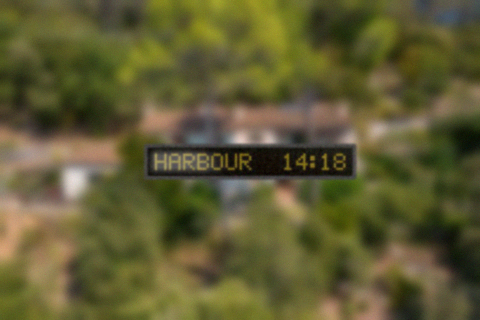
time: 14:18
